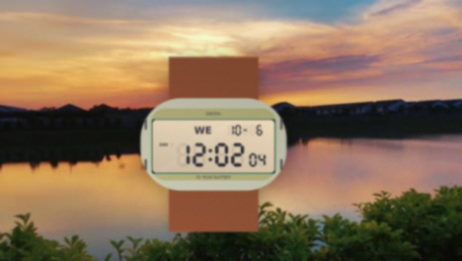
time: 12:02:04
